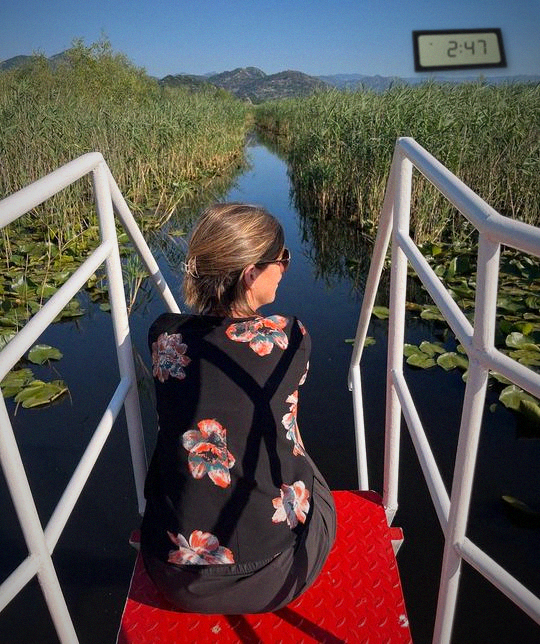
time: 2:47
